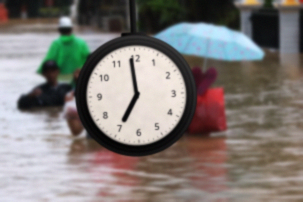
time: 6:59
